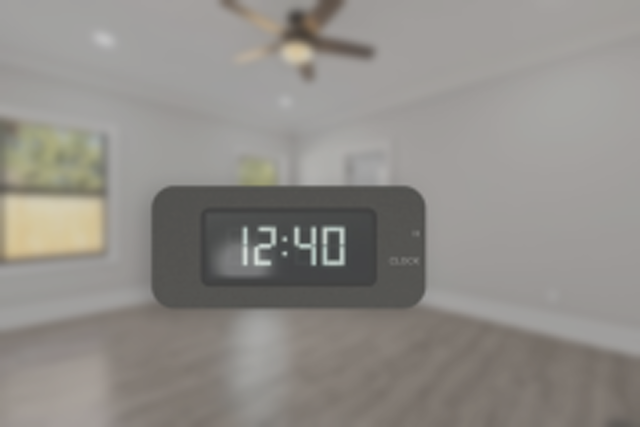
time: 12:40
